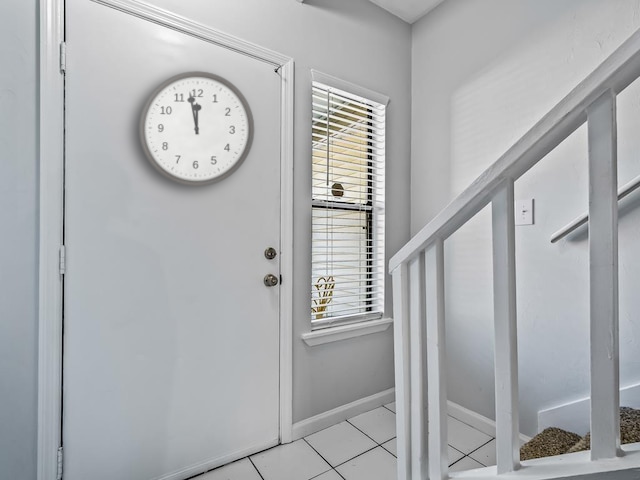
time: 11:58
